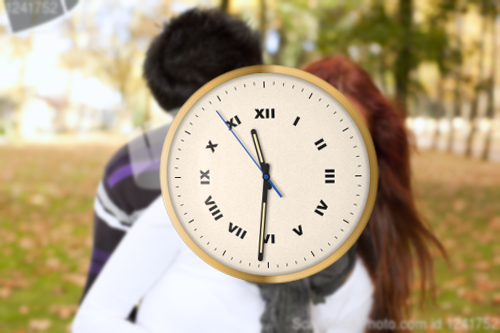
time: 11:30:54
